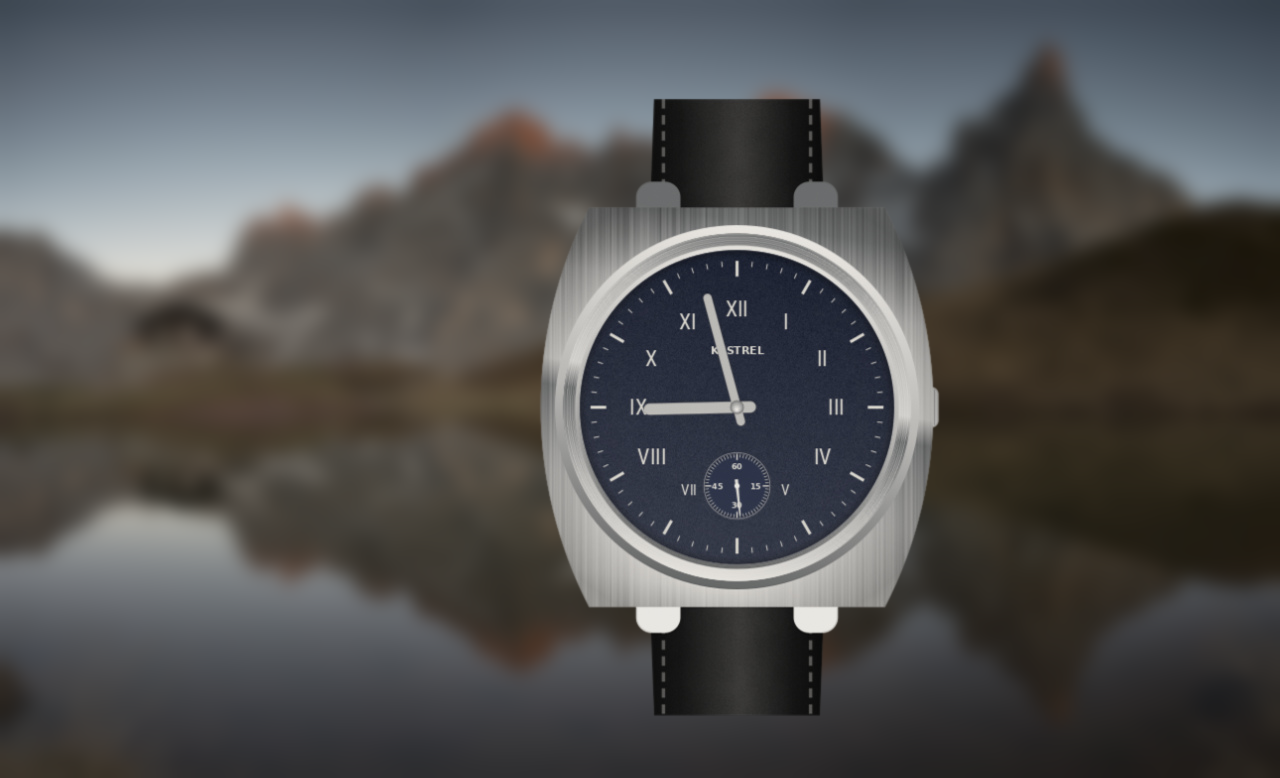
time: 8:57:29
